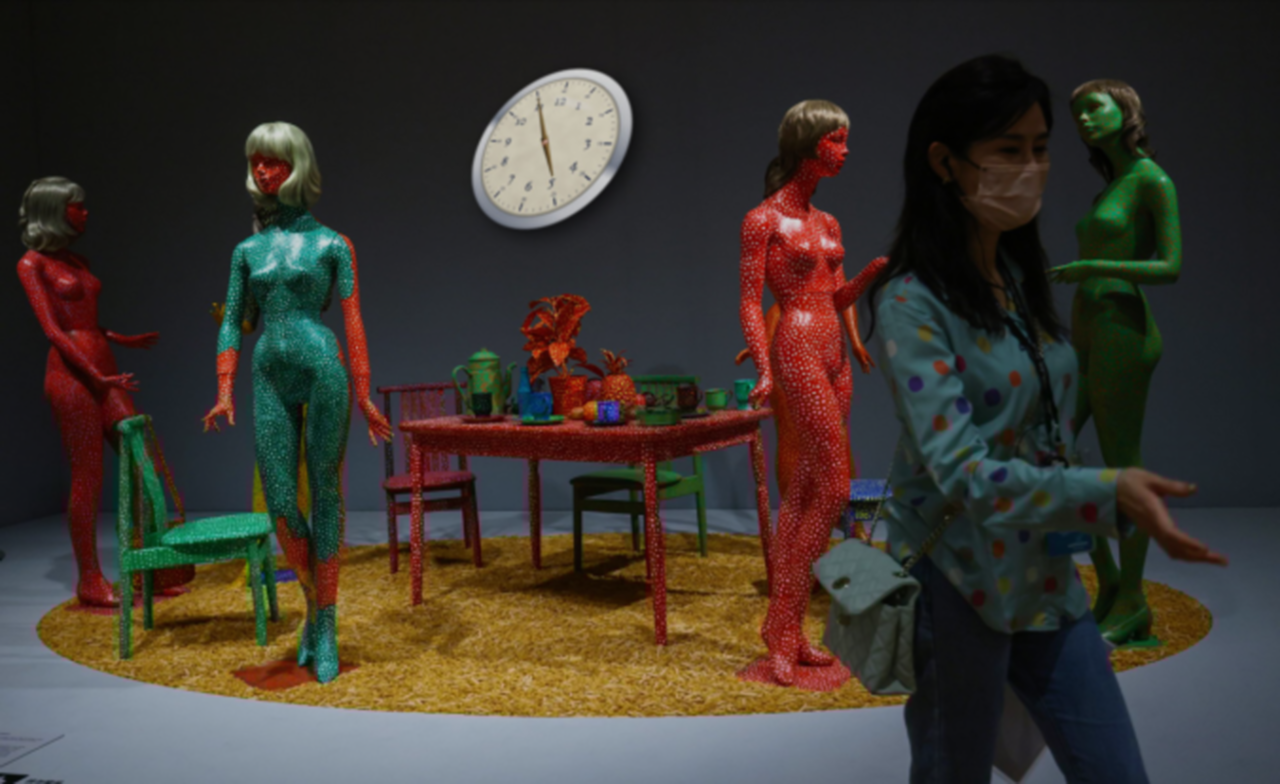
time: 4:55
